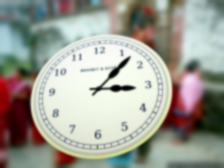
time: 3:07
